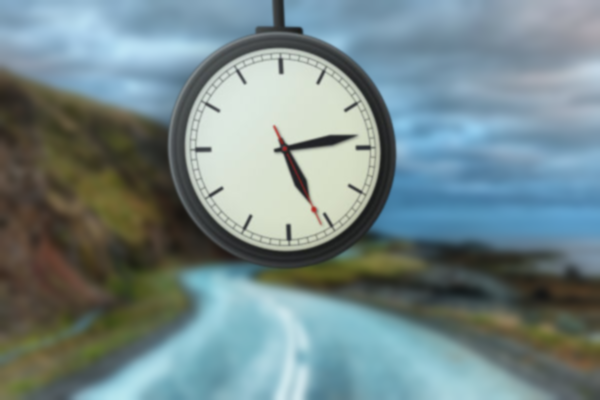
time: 5:13:26
